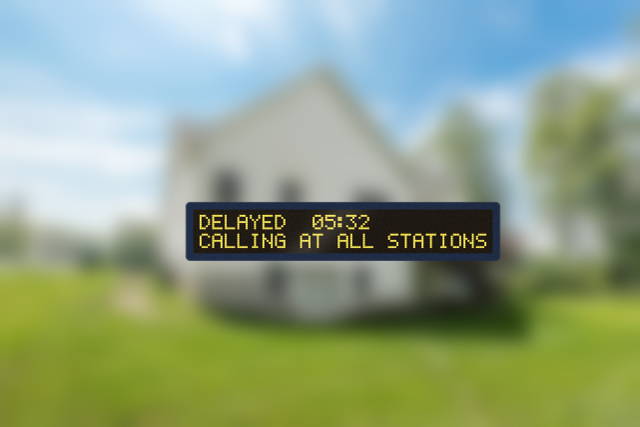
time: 5:32
